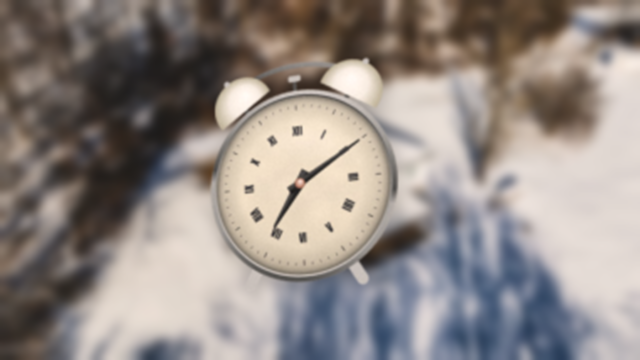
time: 7:10
